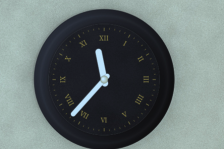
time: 11:37
